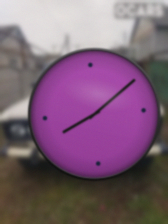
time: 8:09
